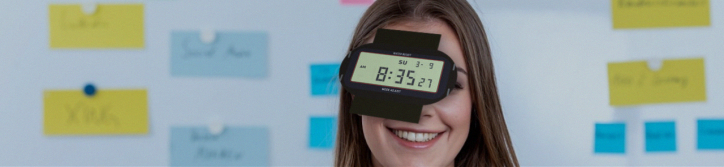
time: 8:35:27
